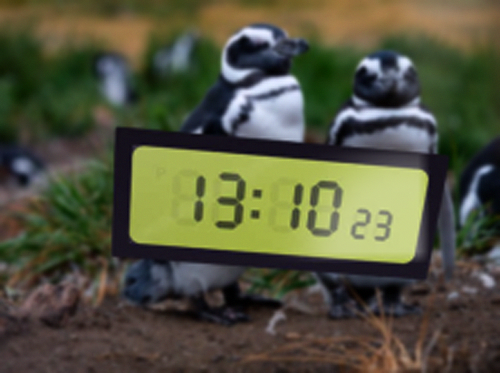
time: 13:10:23
